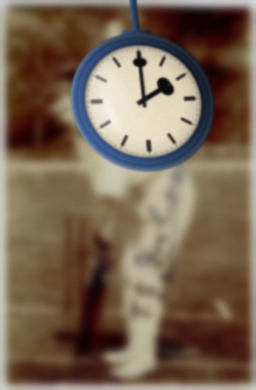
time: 2:00
